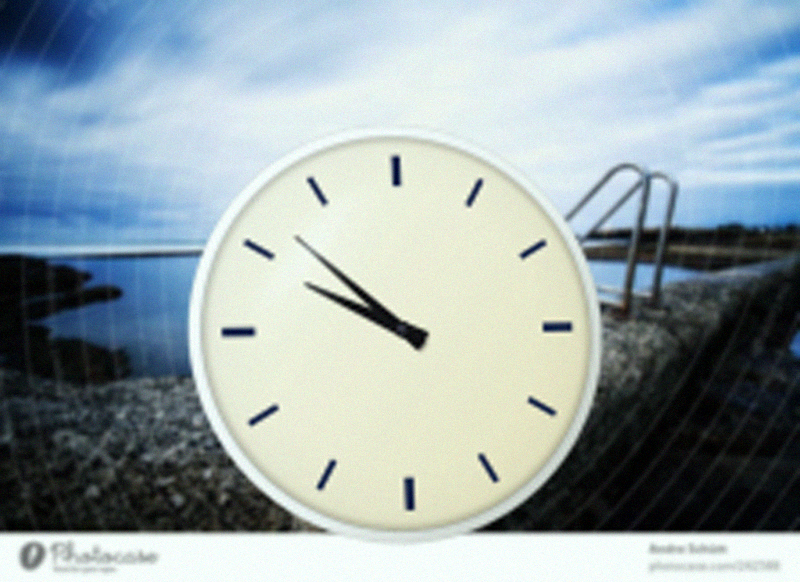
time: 9:52
